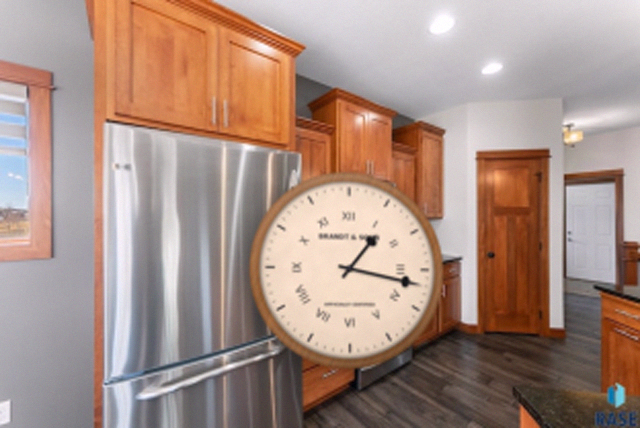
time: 1:17
